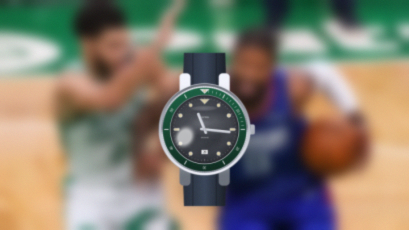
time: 11:16
